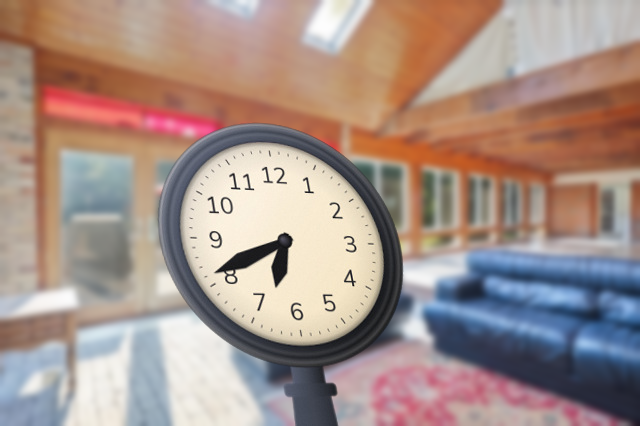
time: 6:41
